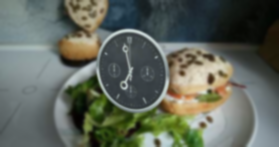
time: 6:58
